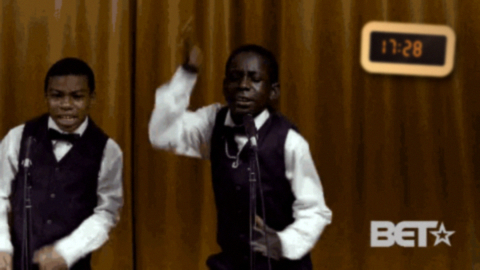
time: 17:28
